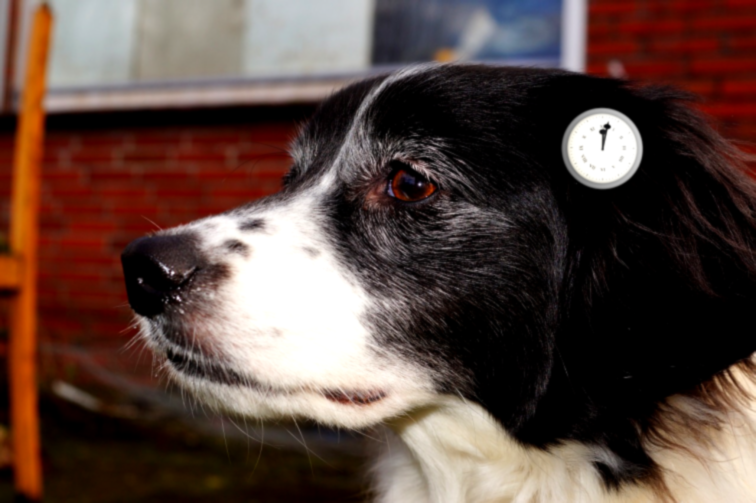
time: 12:02
